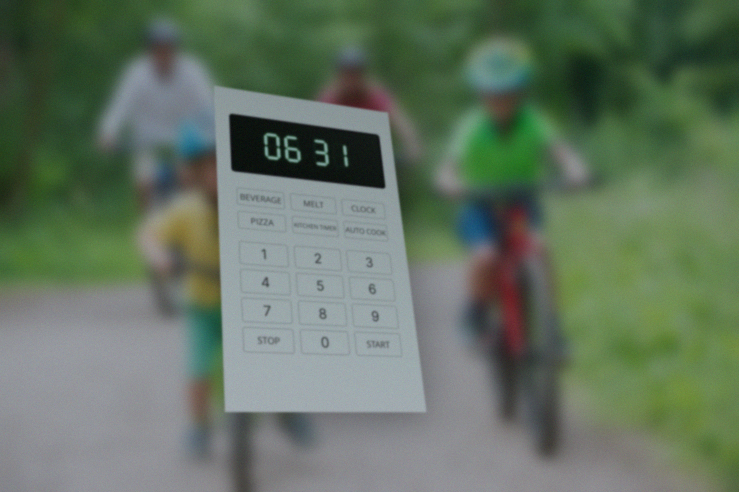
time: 6:31
